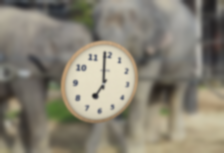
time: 6:59
